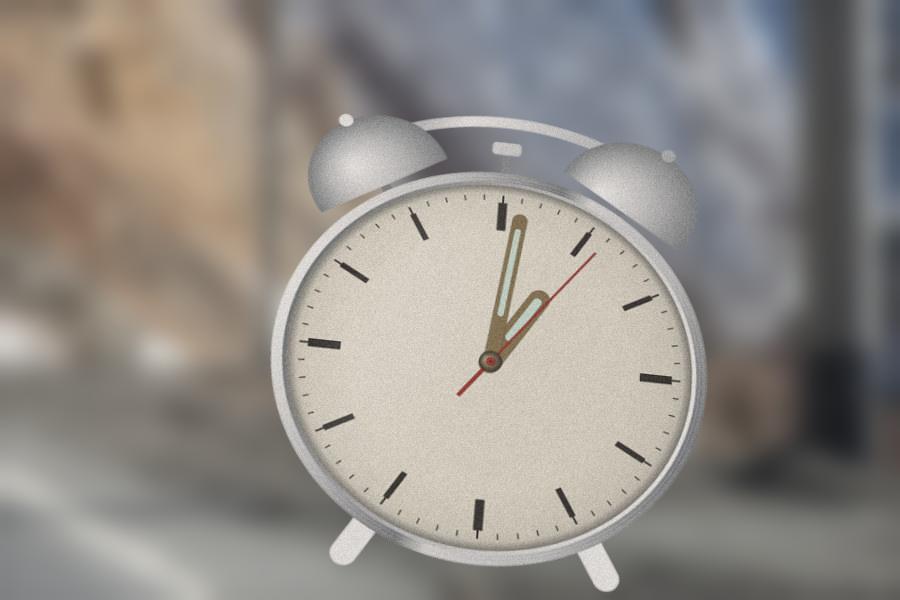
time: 1:01:06
